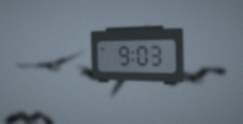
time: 9:03
